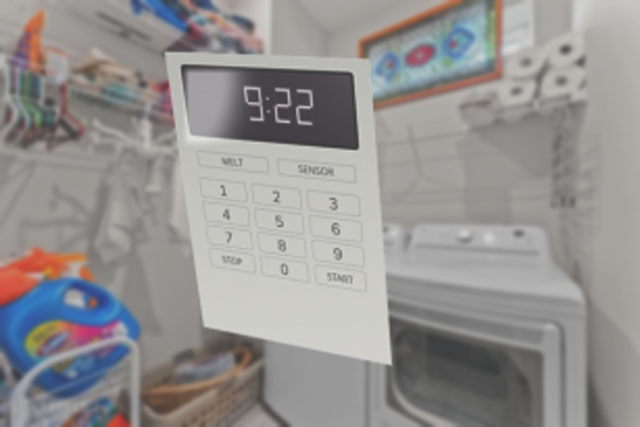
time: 9:22
